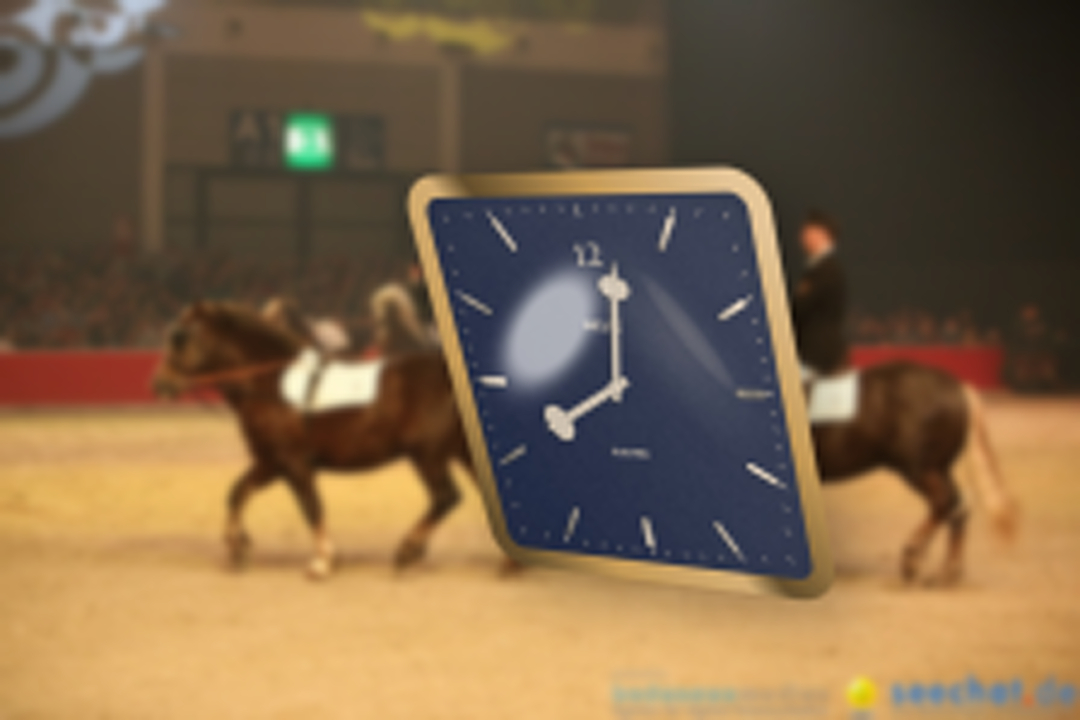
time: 8:02
